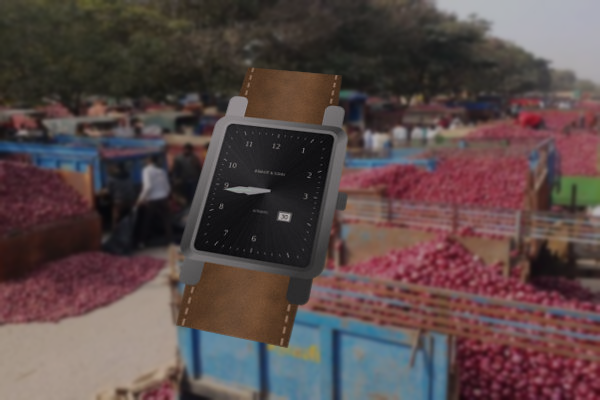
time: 8:44
